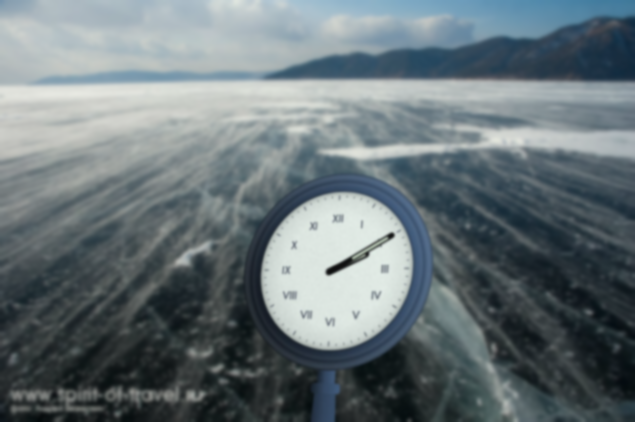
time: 2:10
